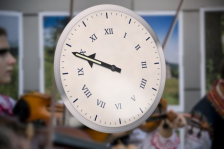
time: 9:49
